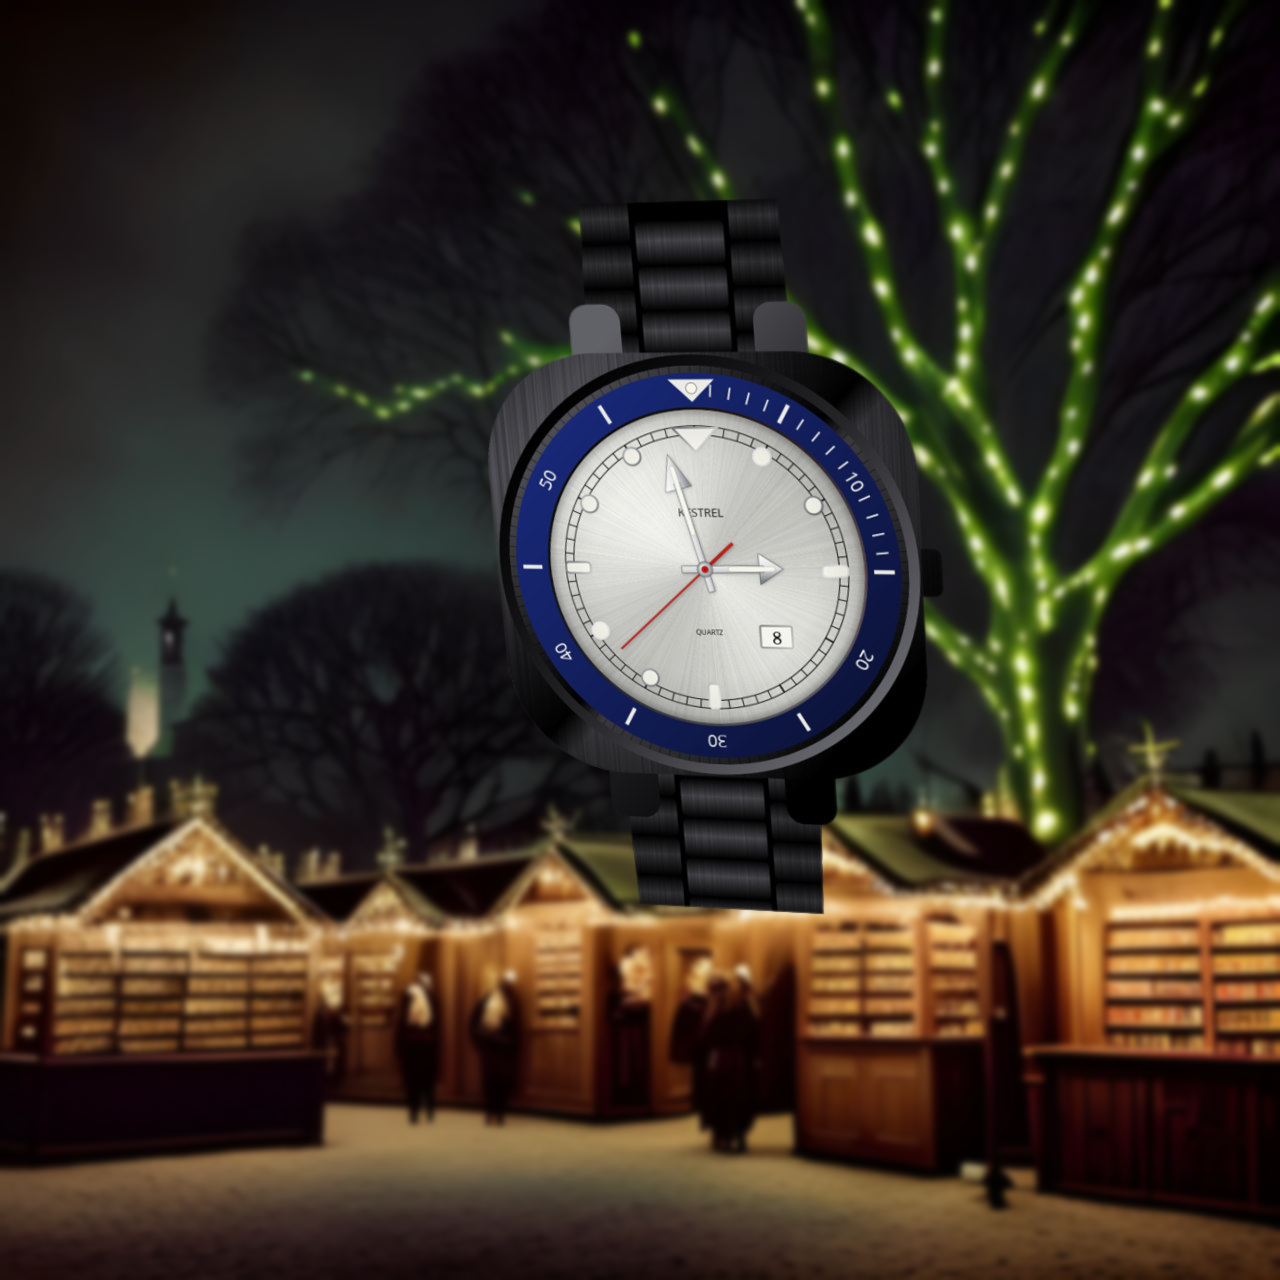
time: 2:57:38
